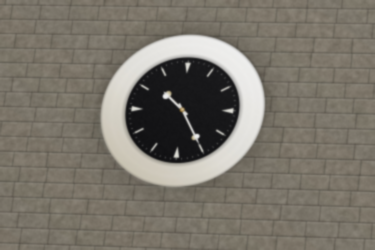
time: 10:25
